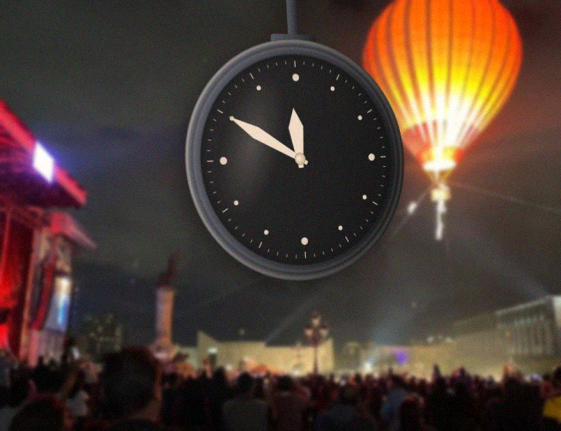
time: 11:50
